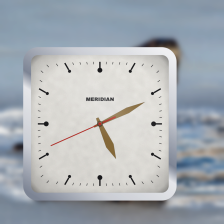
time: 5:10:41
